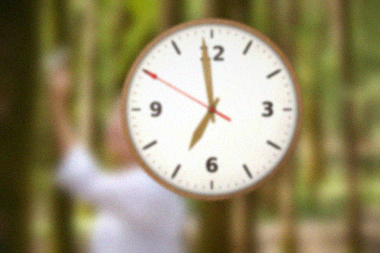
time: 6:58:50
